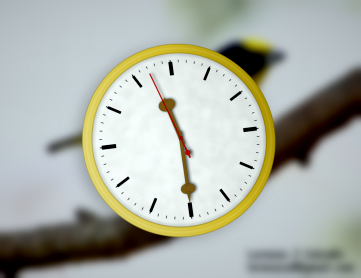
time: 11:29:57
